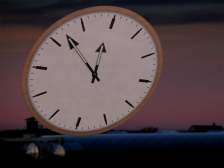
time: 11:52
